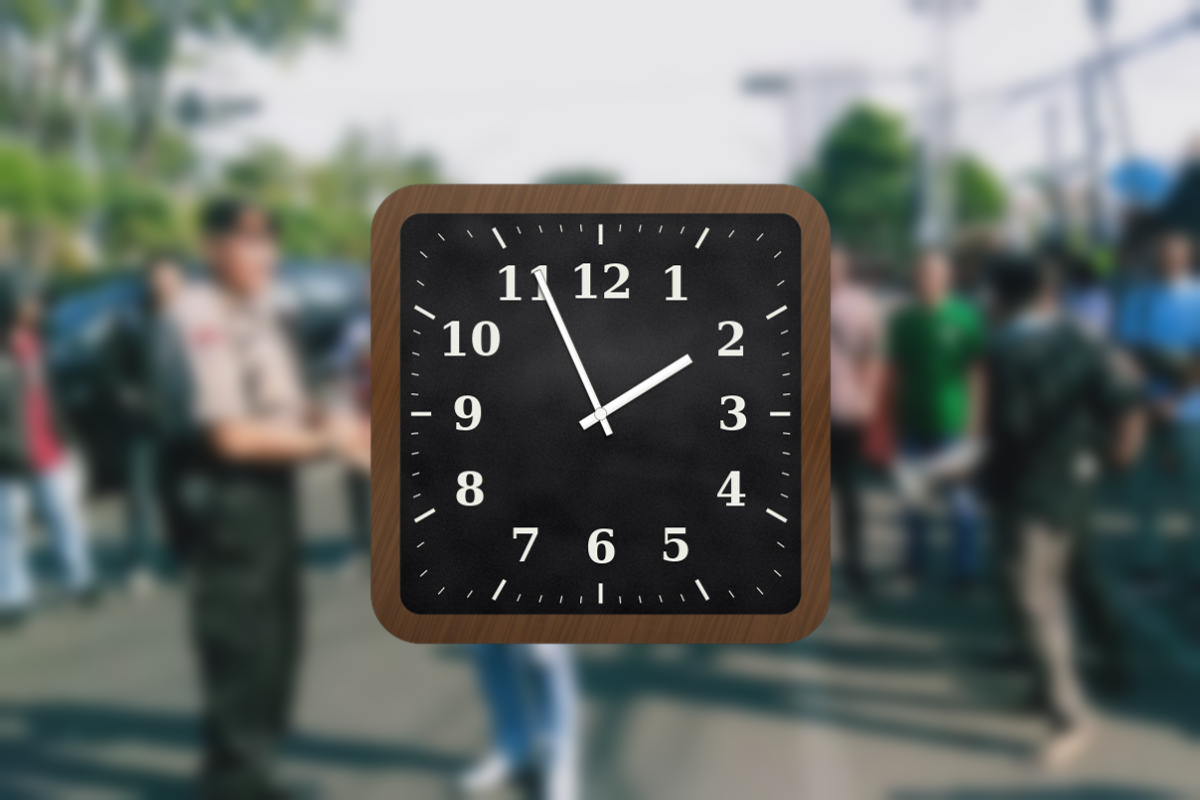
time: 1:56
